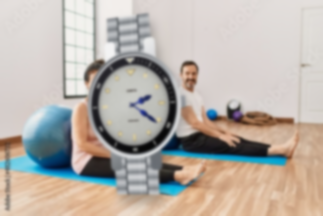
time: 2:21
